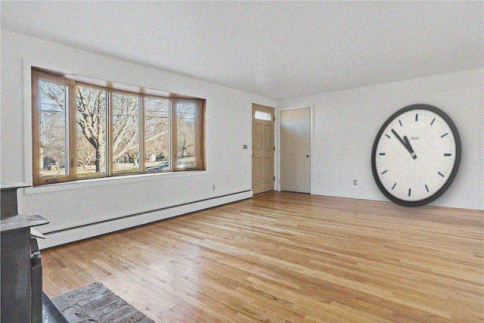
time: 10:52
